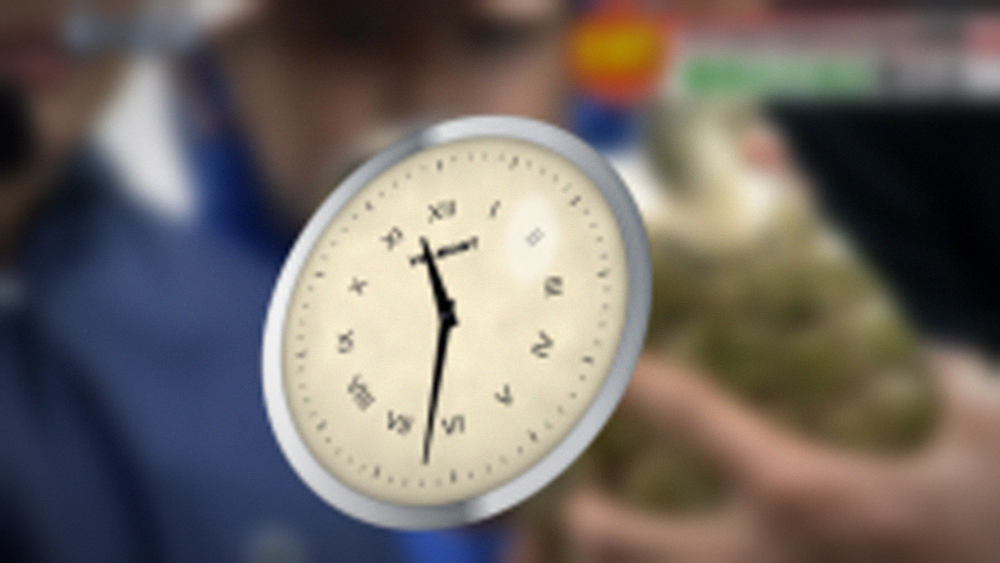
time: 11:32
